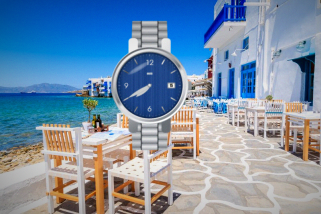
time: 7:40
